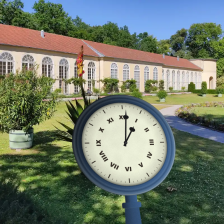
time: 1:01
